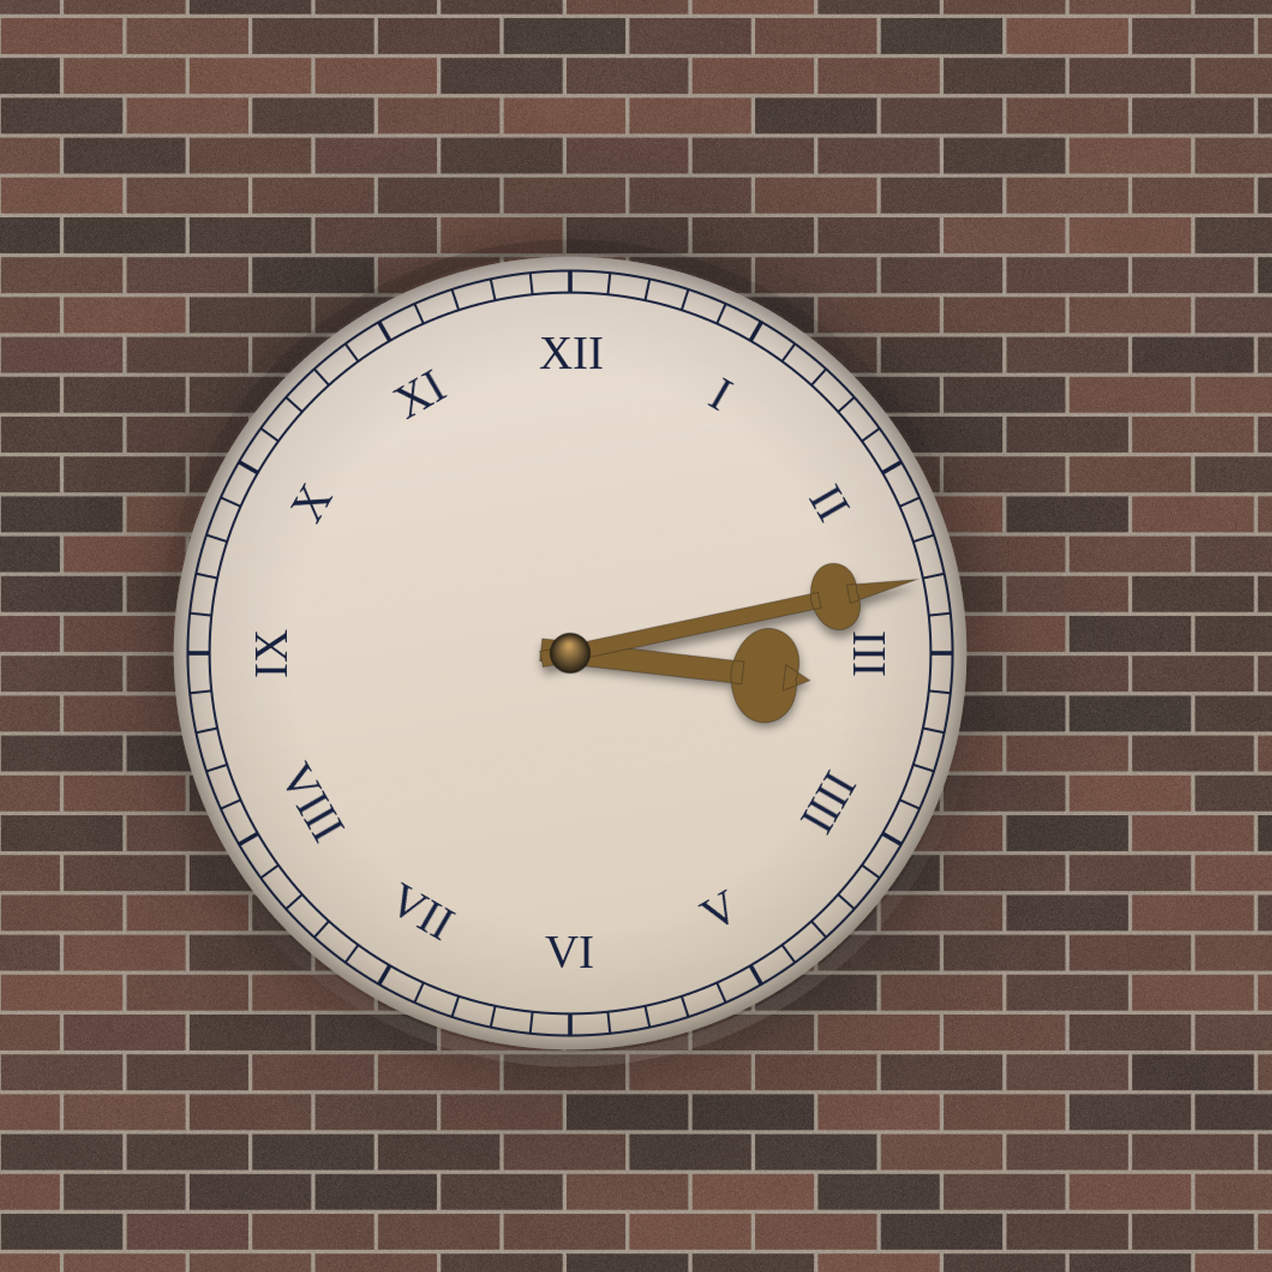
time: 3:13
